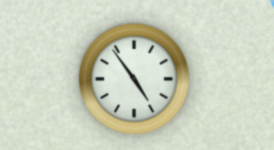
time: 4:54
